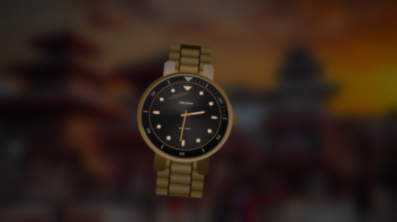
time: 2:31
